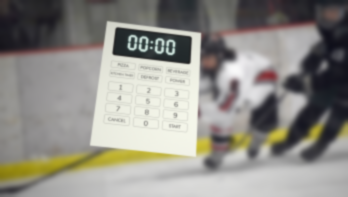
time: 0:00
